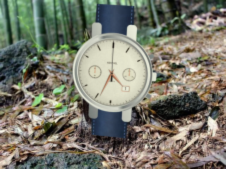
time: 4:34
